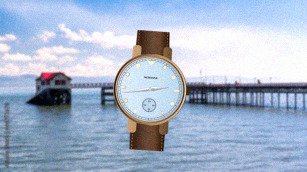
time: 2:43
